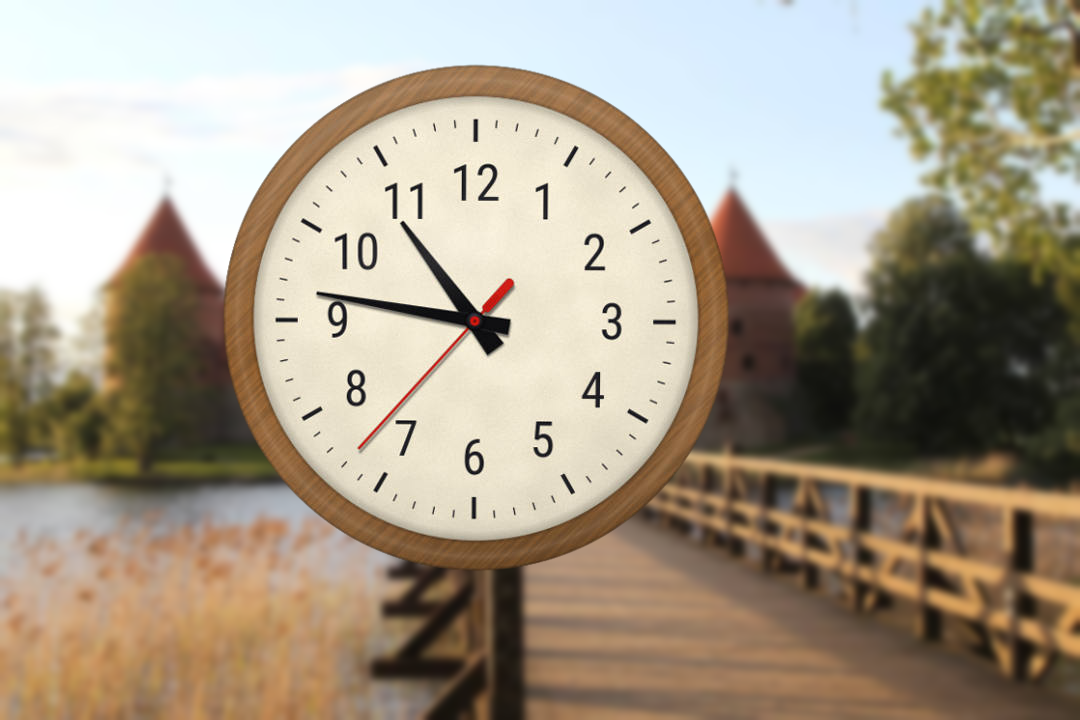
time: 10:46:37
